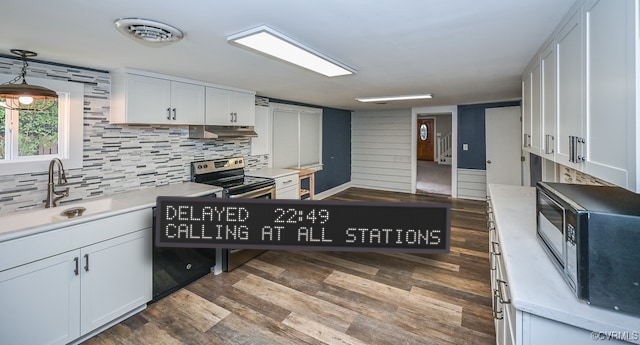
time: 22:49
